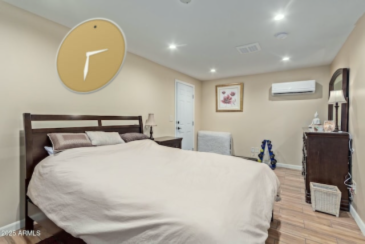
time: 2:29
